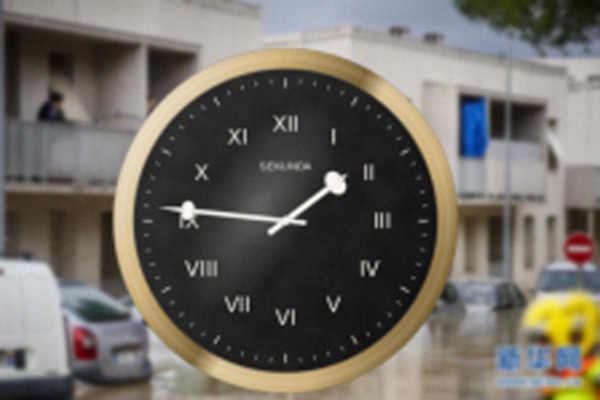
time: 1:46
